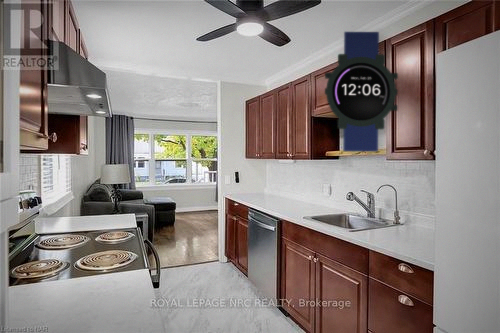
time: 12:06
